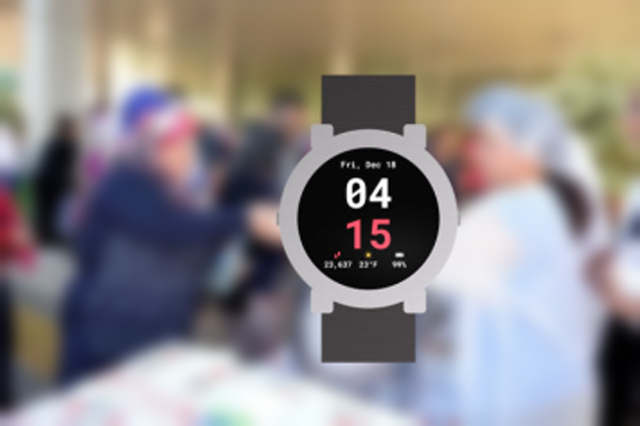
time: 4:15
